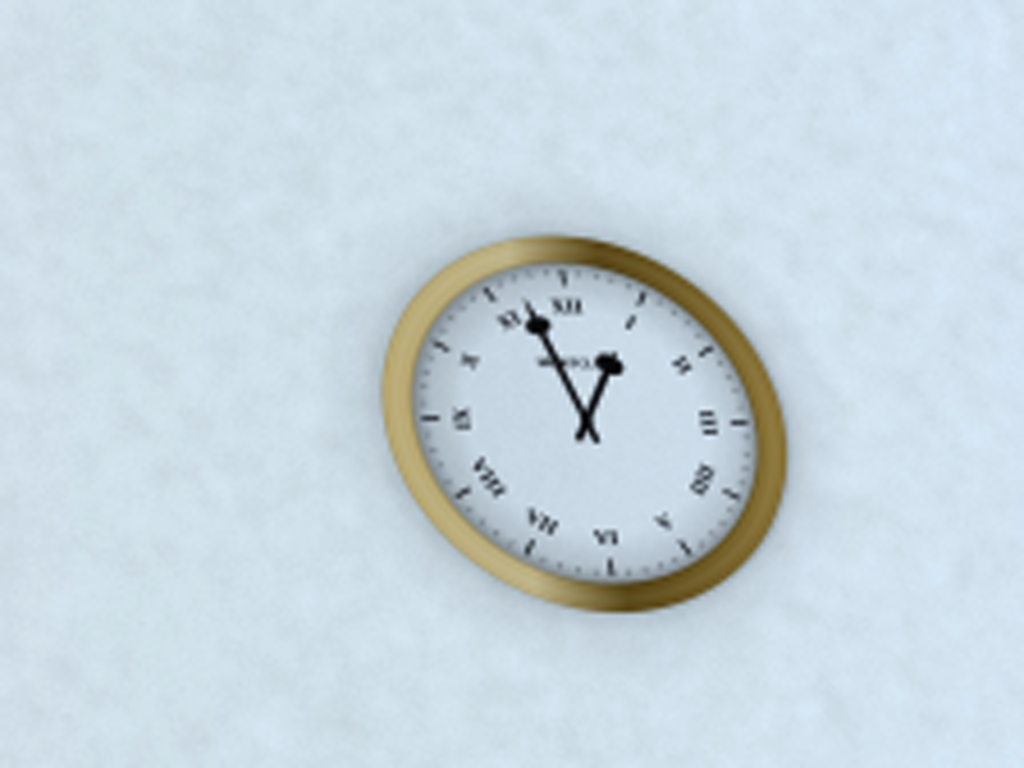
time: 12:57
